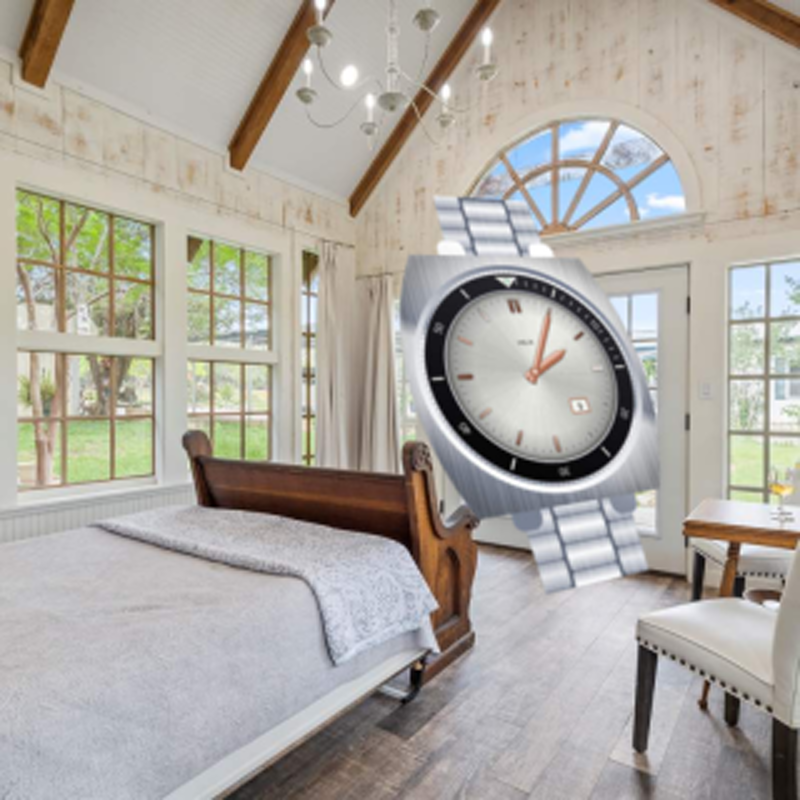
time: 2:05
